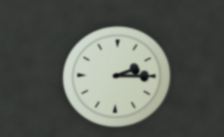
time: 2:15
